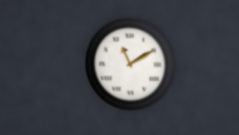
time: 11:10
